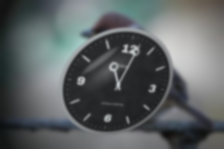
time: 11:02
